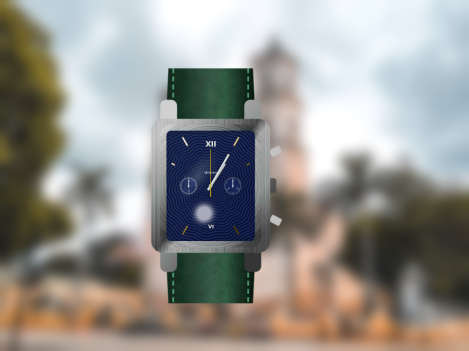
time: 1:05
